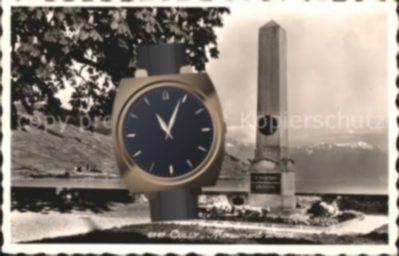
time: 11:04
